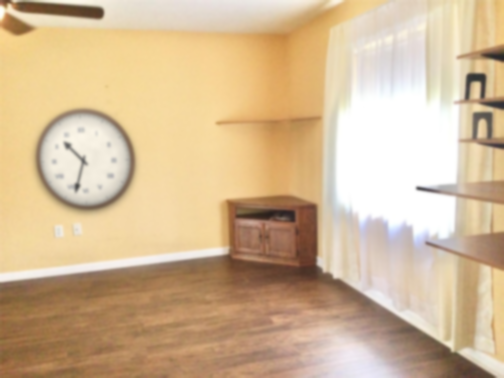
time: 10:33
